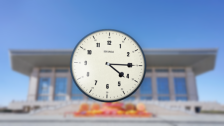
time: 4:15
